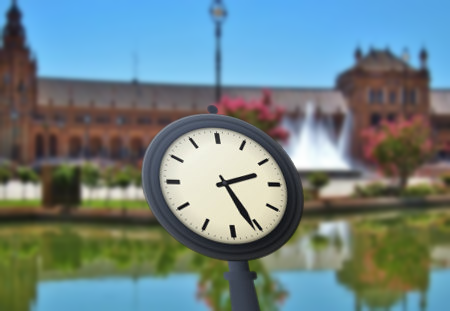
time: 2:26
